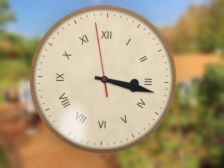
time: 3:16:58
